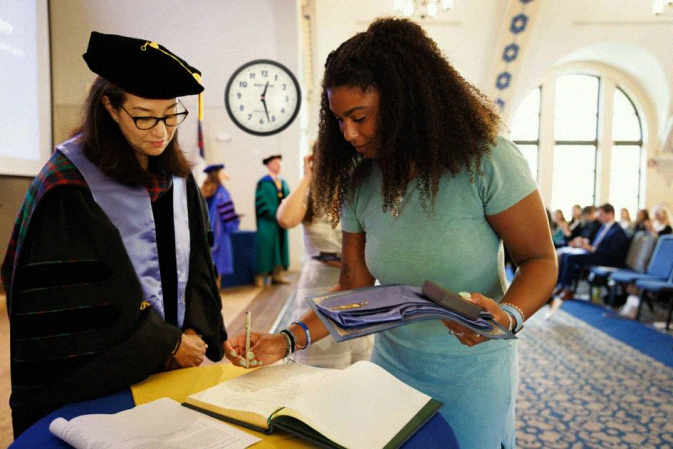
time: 12:27
